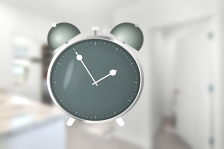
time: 1:55
